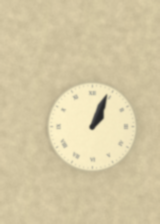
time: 1:04
